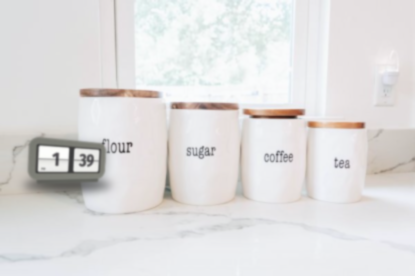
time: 1:39
